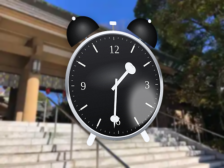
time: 1:31
